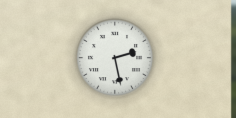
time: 2:28
